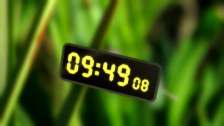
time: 9:49:08
